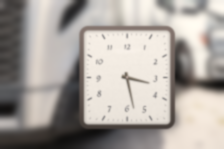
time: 3:28
